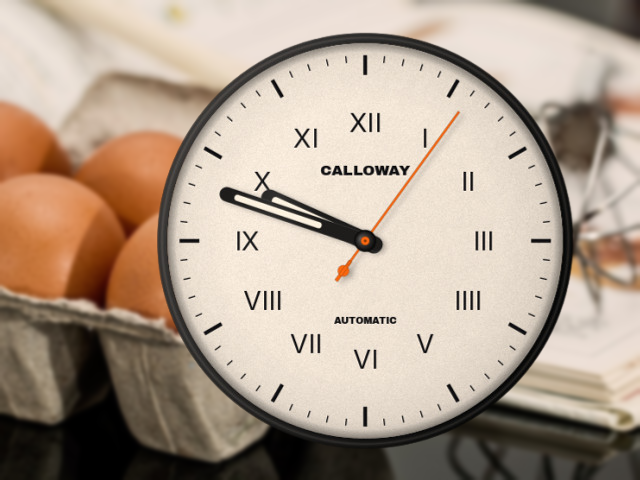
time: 9:48:06
